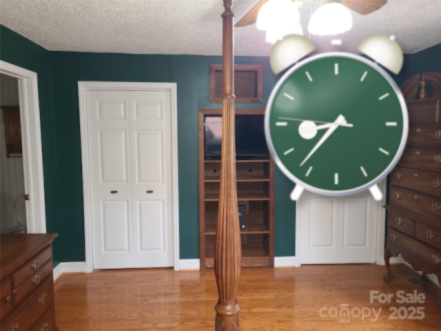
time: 8:36:46
